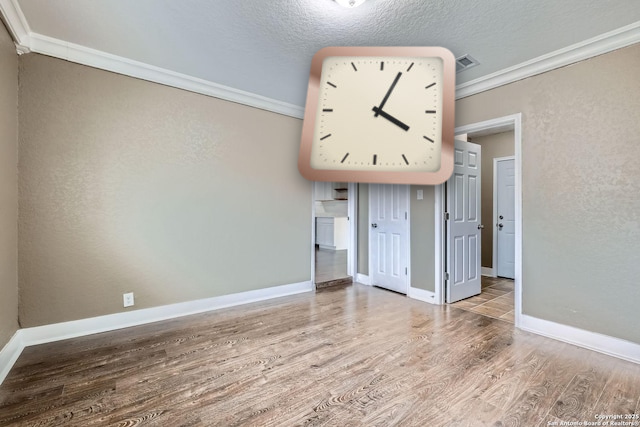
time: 4:04
